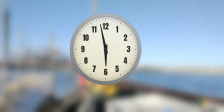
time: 5:58
